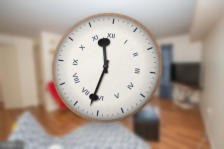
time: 11:32
